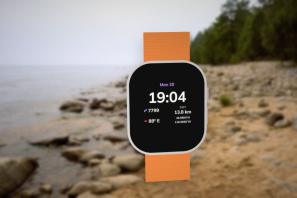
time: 19:04
